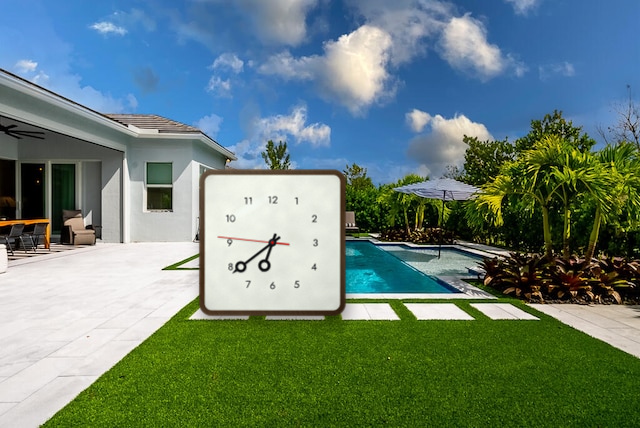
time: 6:38:46
